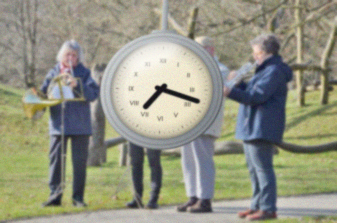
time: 7:18
